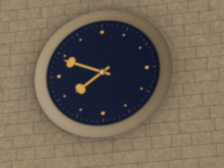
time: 7:49
